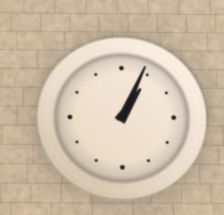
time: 1:04
